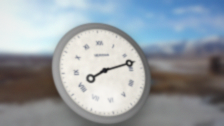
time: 8:13
